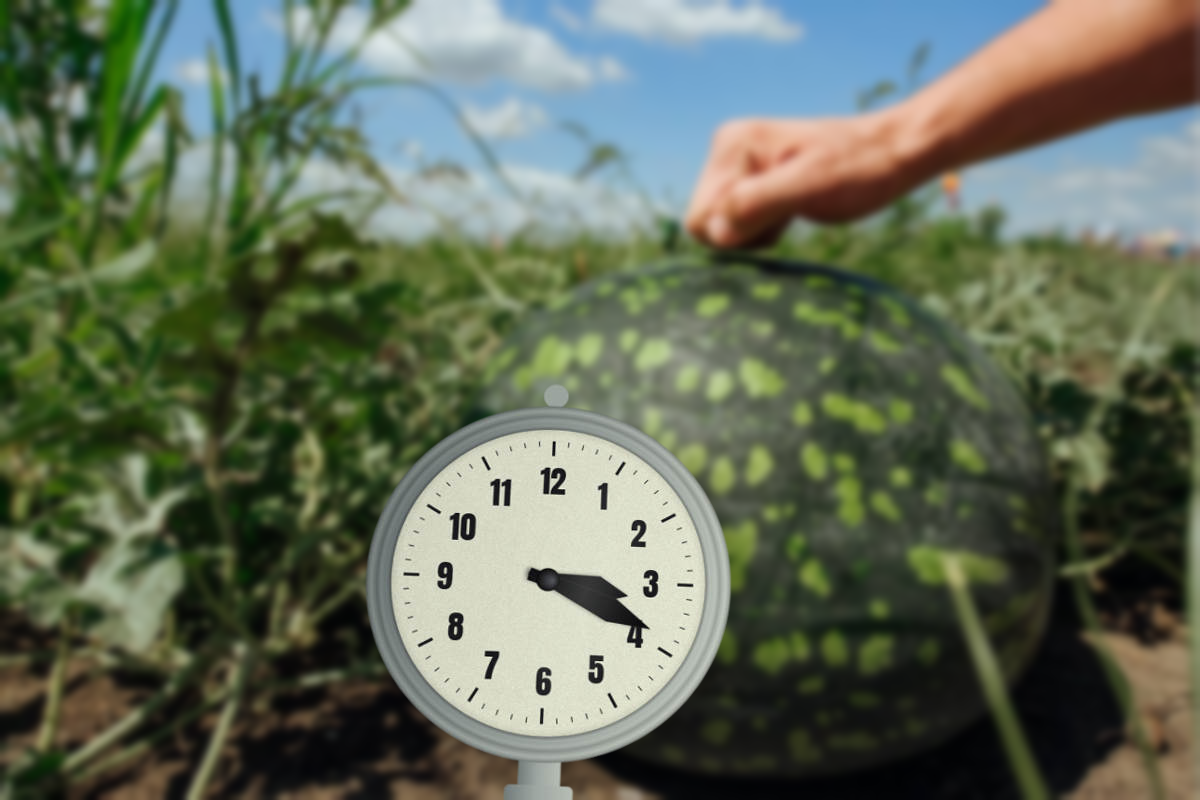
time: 3:19
